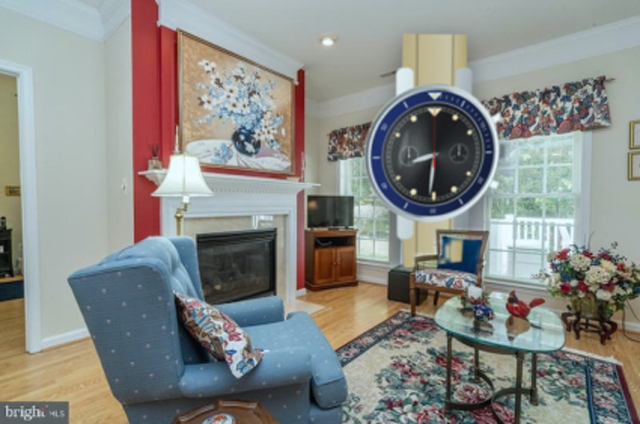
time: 8:31
